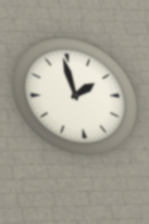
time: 1:59
